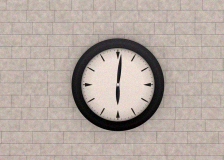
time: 6:01
